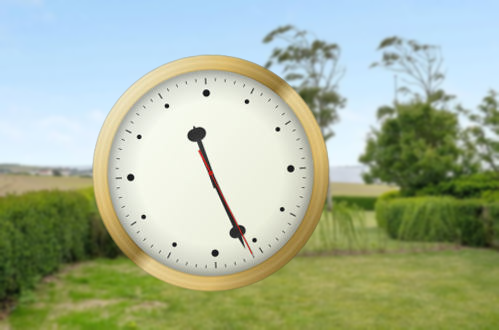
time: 11:26:26
